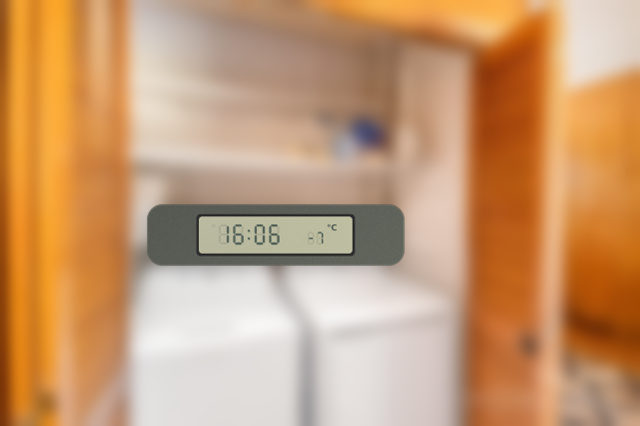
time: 16:06
